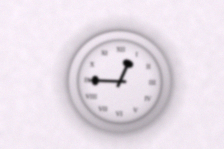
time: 12:45
